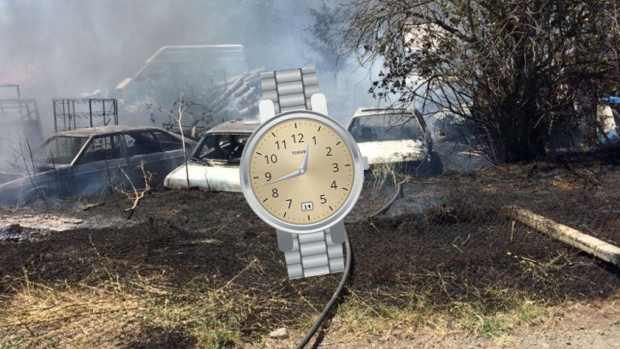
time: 12:43
